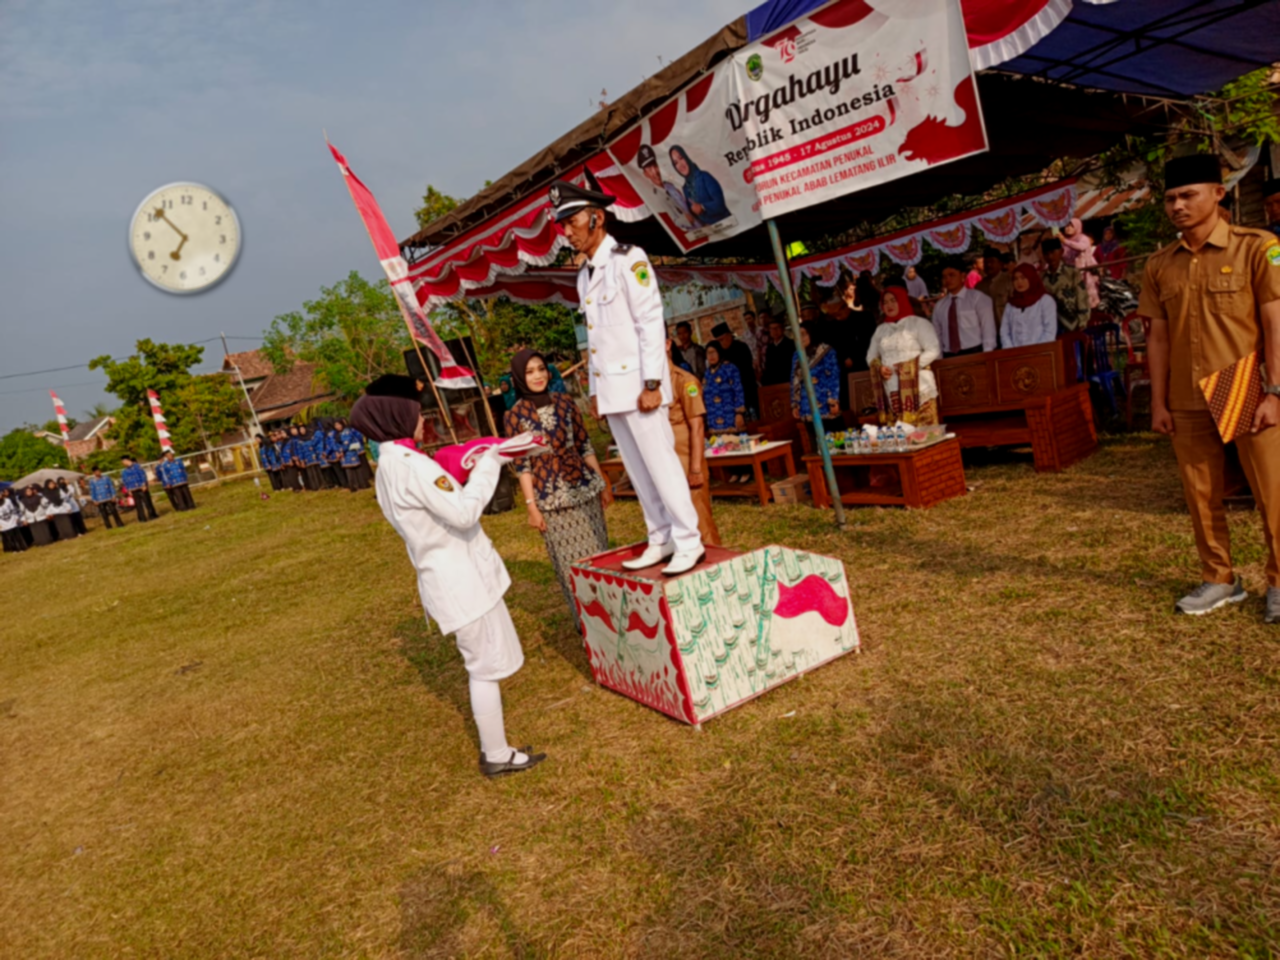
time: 6:52
